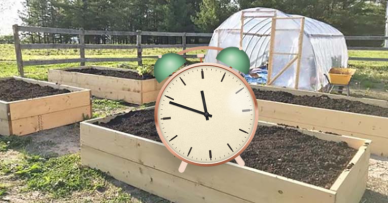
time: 11:49
